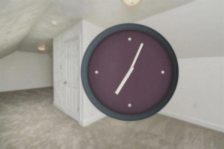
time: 7:04
